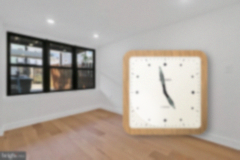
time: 4:58
